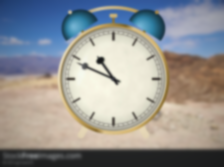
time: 10:49
